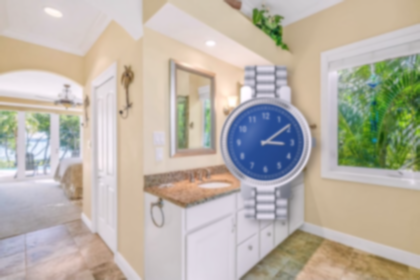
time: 3:09
